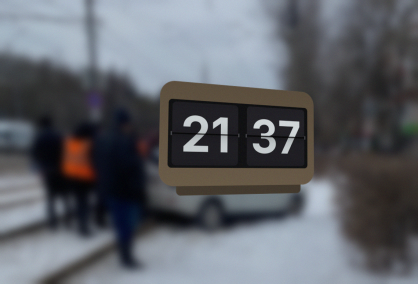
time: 21:37
